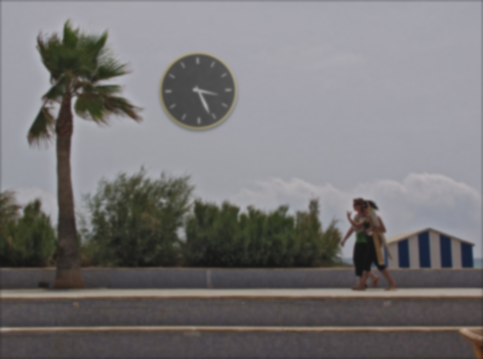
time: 3:26
